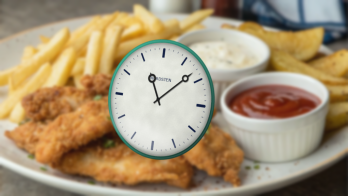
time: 11:08
